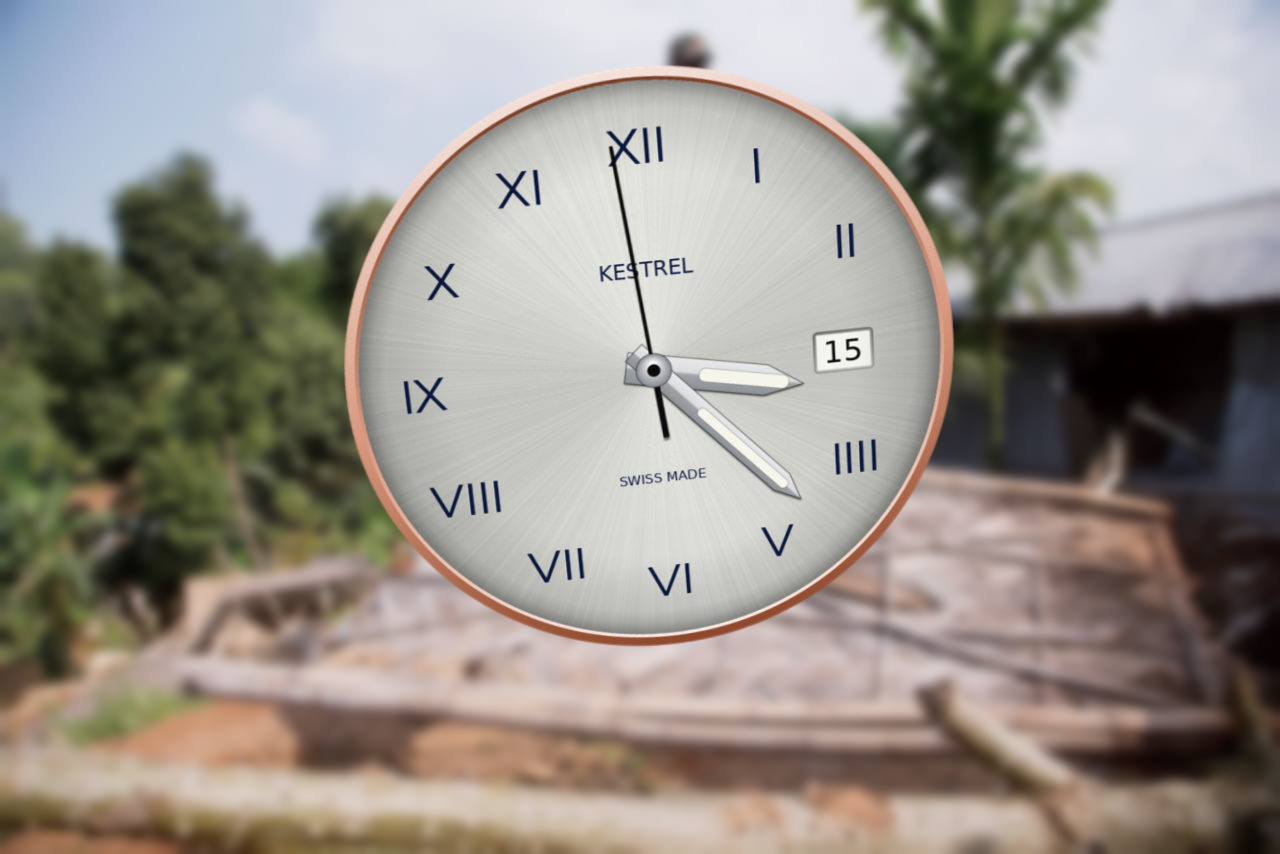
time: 3:22:59
